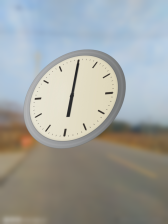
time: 6:00
